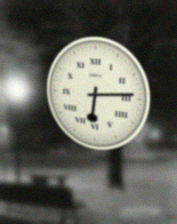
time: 6:14
